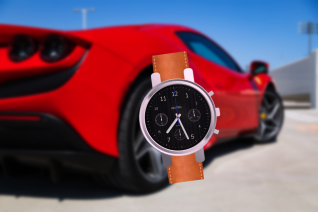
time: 7:27
